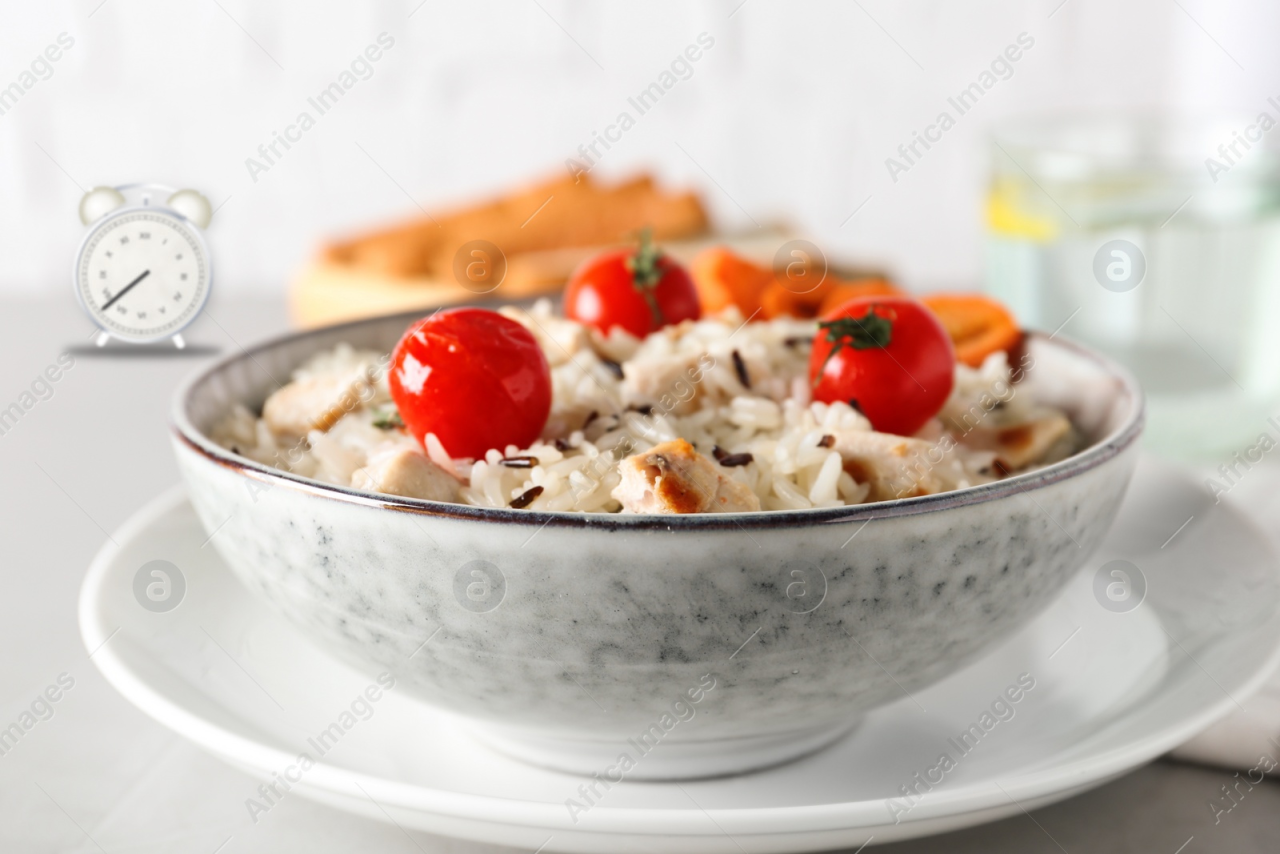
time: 7:38
